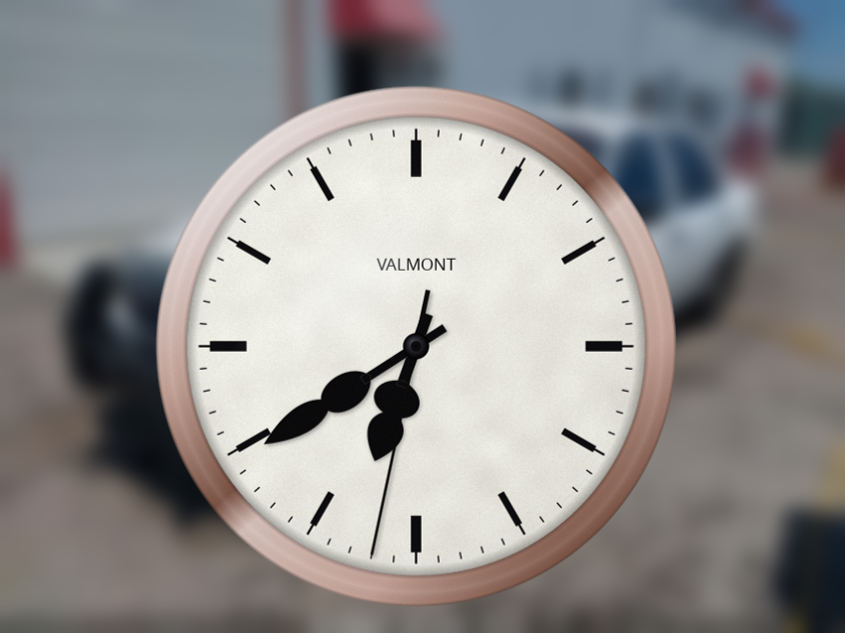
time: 6:39:32
